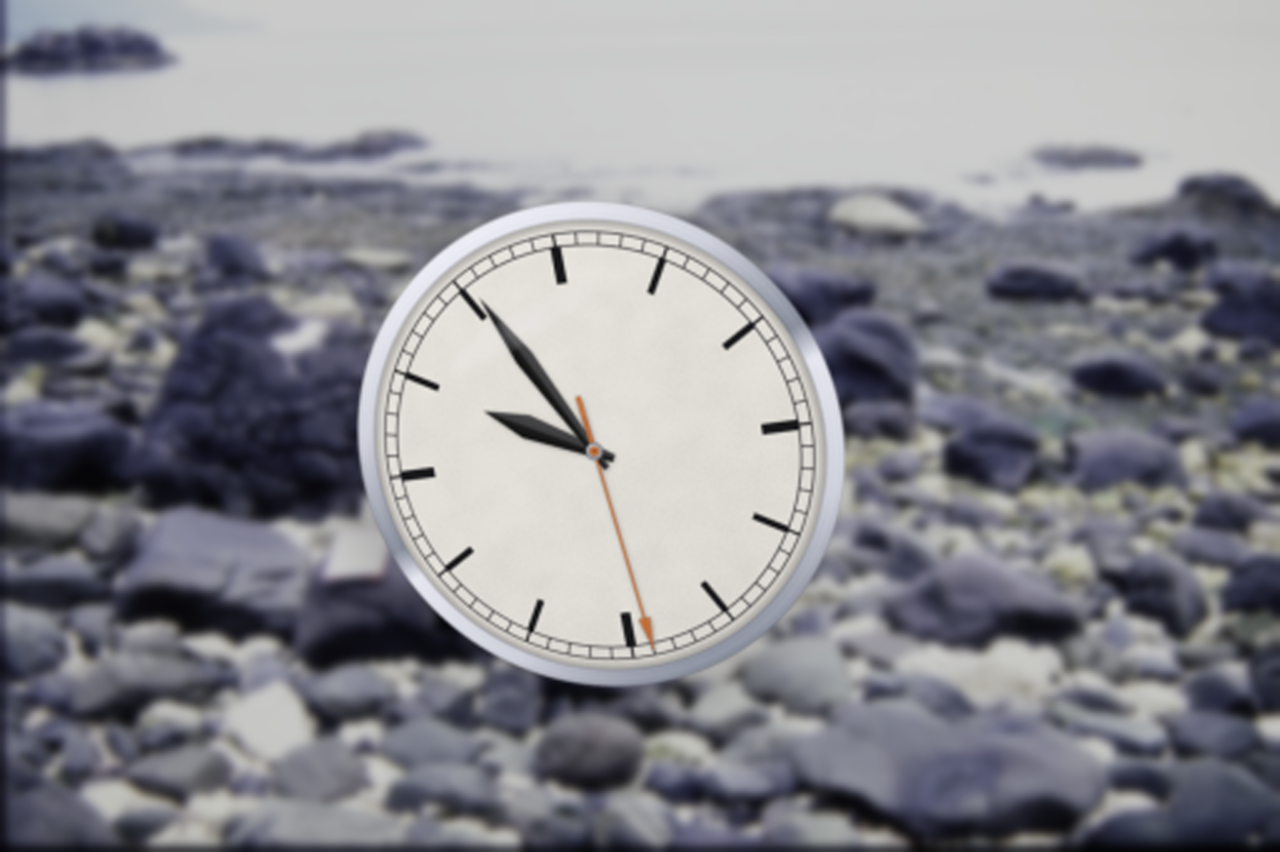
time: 9:55:29
